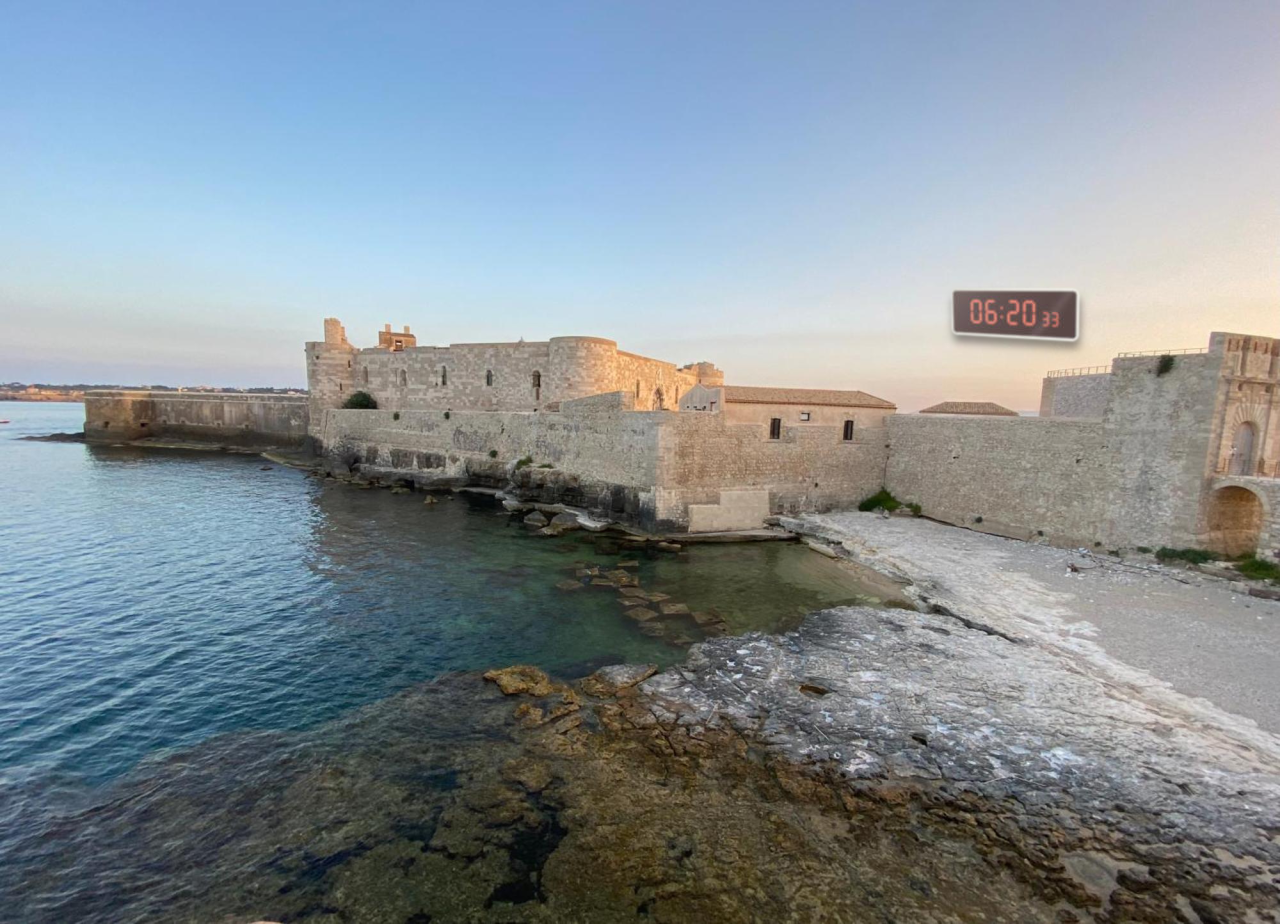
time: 6:20:33
